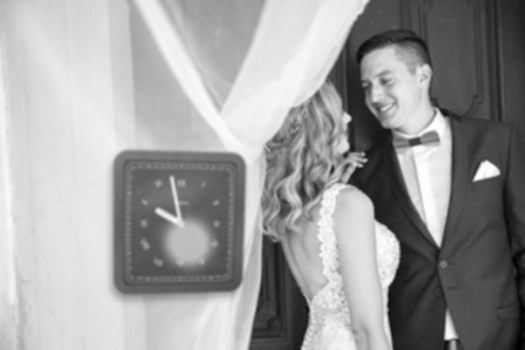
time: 9:58
